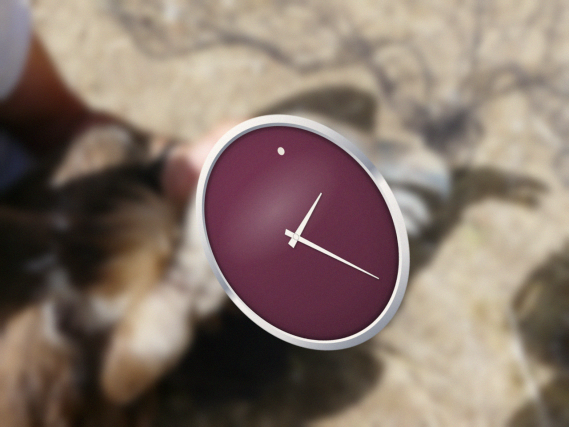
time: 1:19
